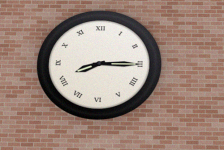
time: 8:15
